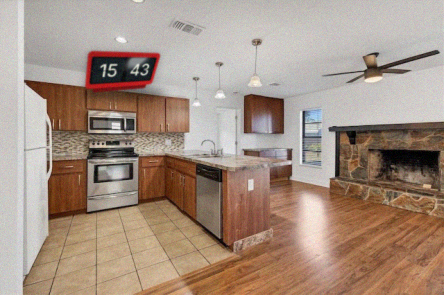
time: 15:43
